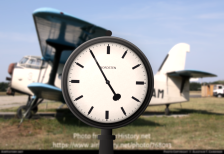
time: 4:55
